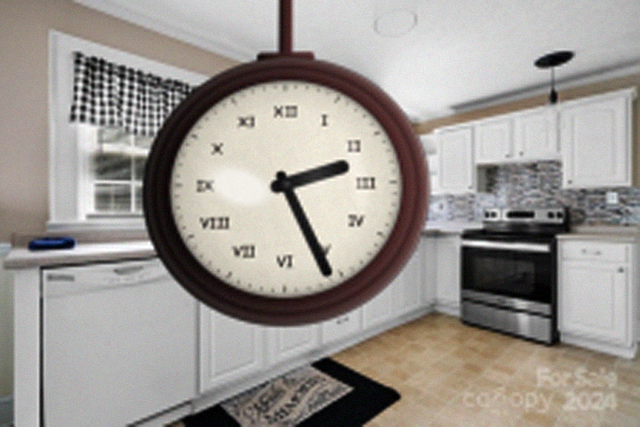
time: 2:26
